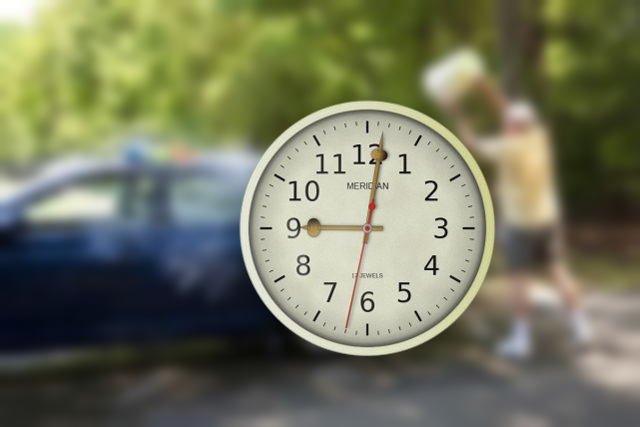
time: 9:01:32
